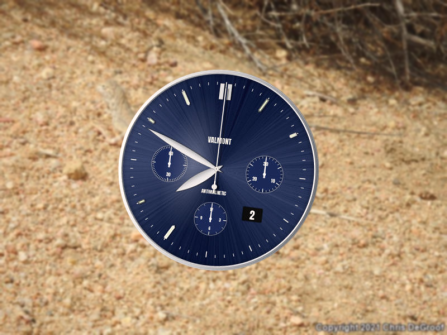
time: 7:49
